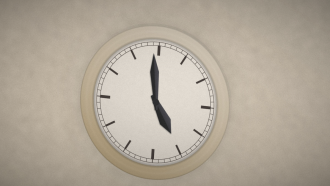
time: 4:59
